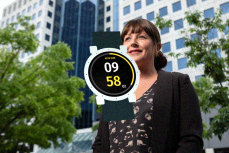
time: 9:58
